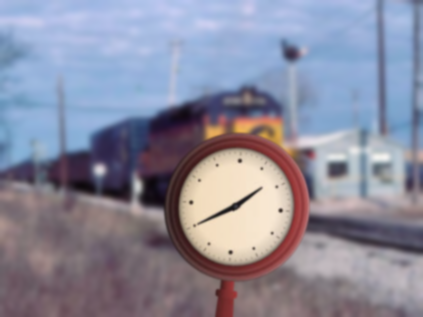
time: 1:40
